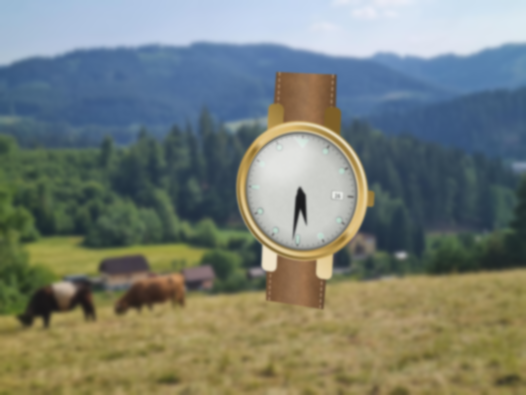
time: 5:31
